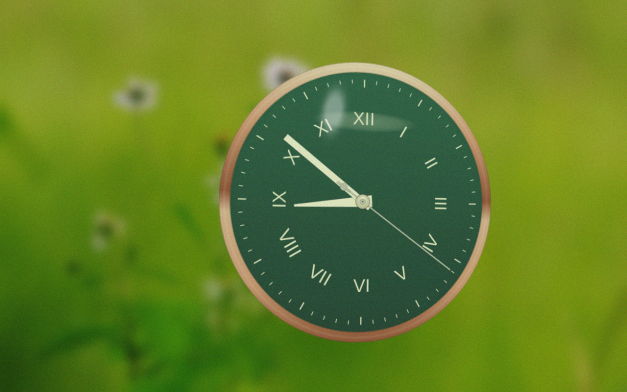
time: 8:51:21
